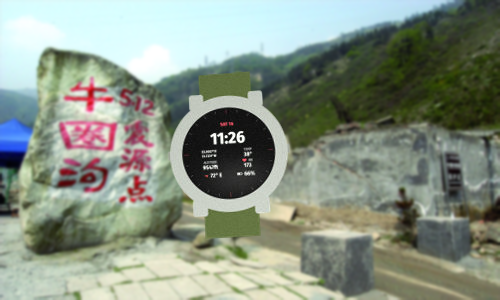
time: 11:26
